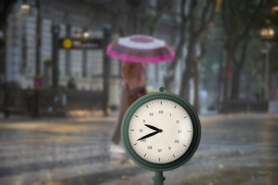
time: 9:41
